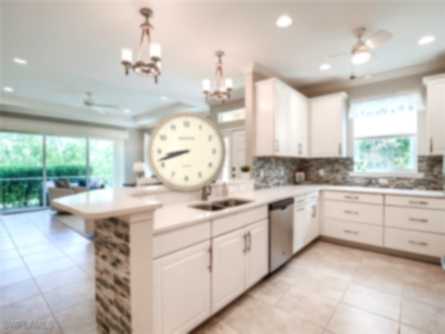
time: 8:42
